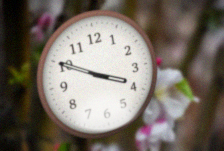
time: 3:50
